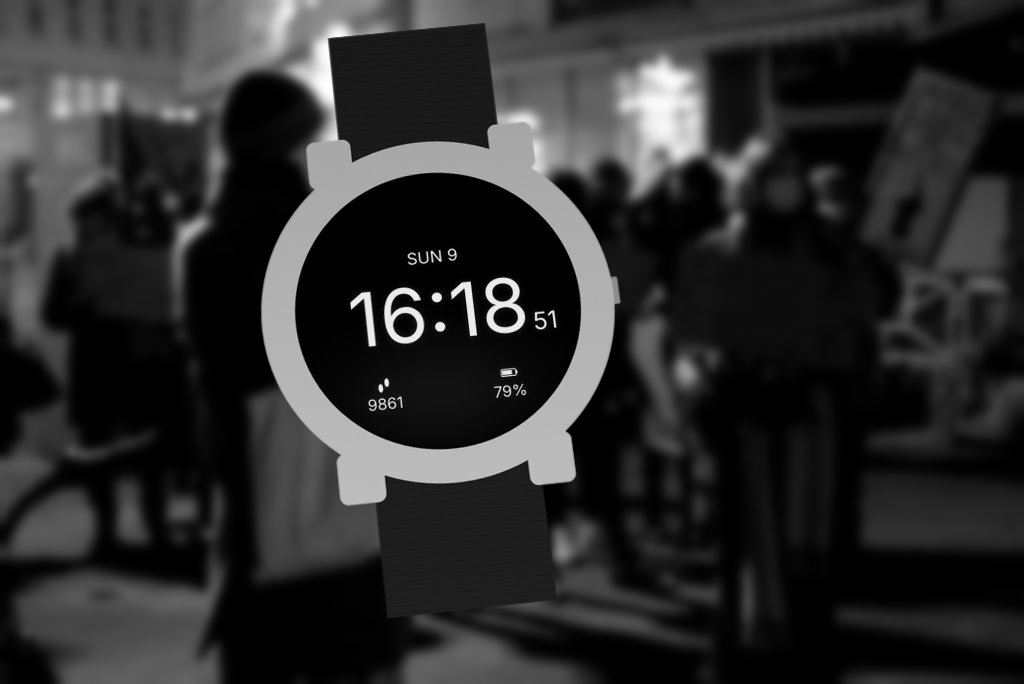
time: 16:18:51
